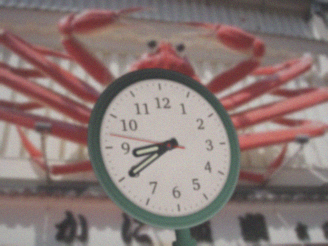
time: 8:39:47
